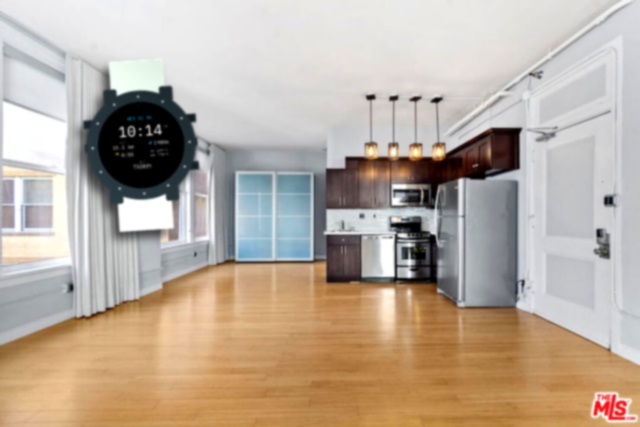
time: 10:14
